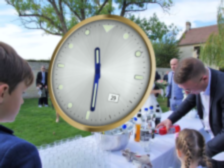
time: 11:29
